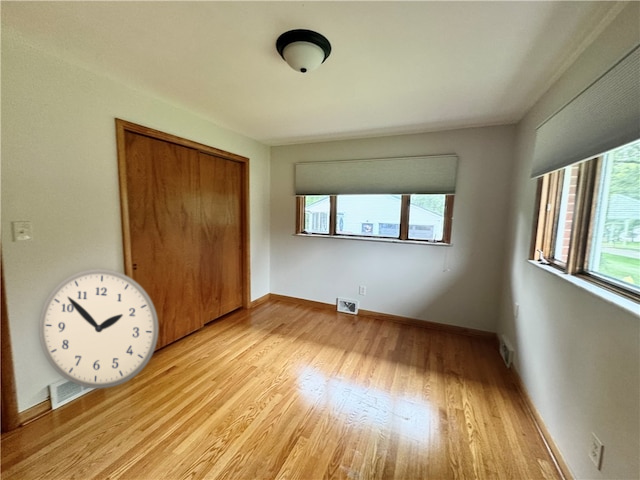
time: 1:52
